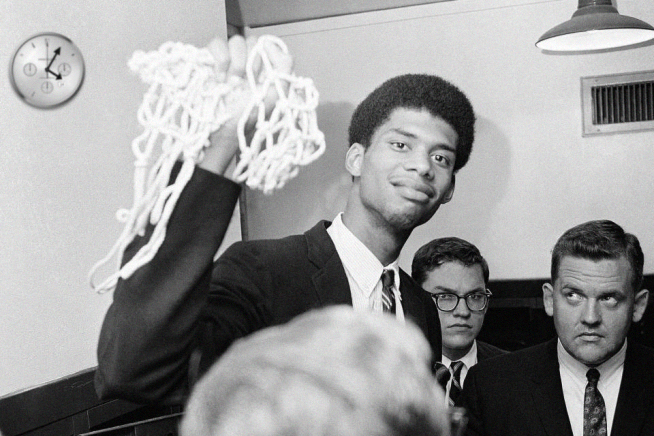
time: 4:05
